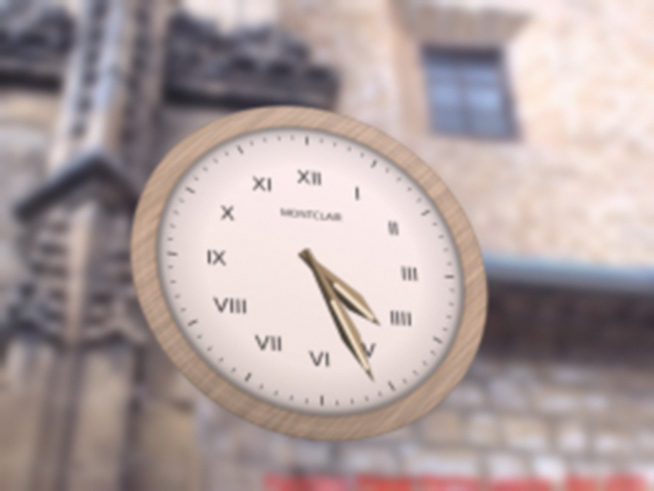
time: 4:26
